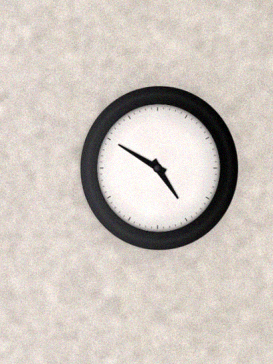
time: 4:50
